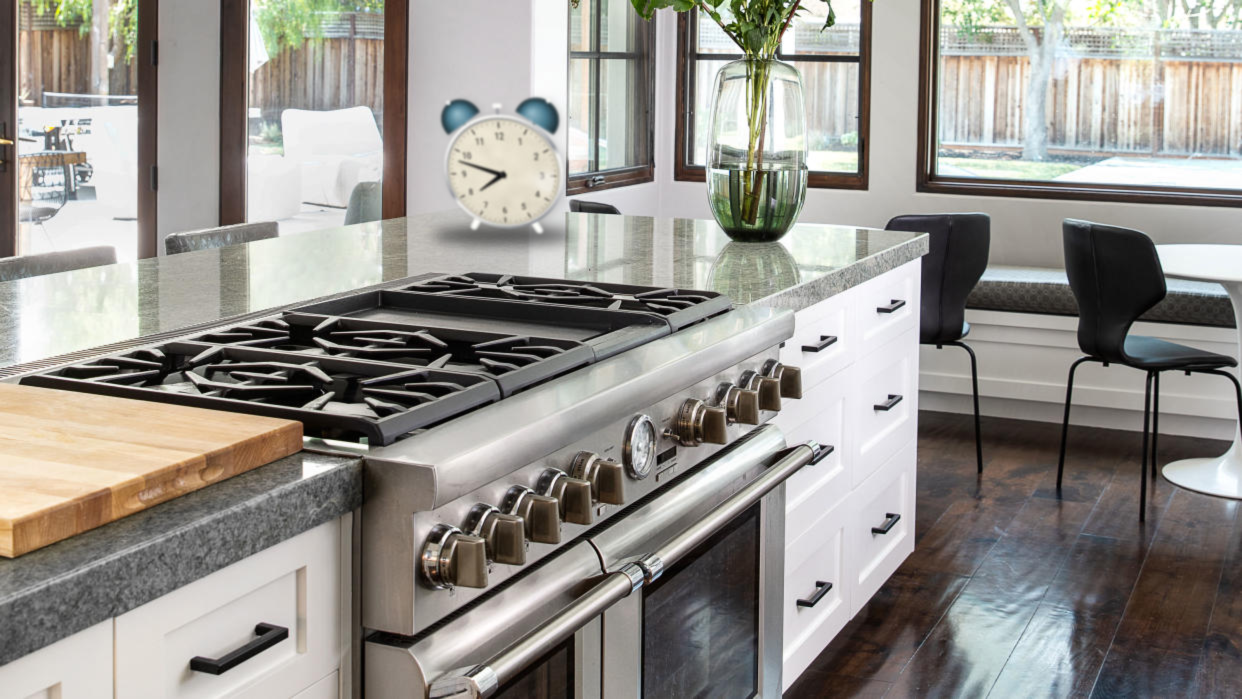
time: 7:48
